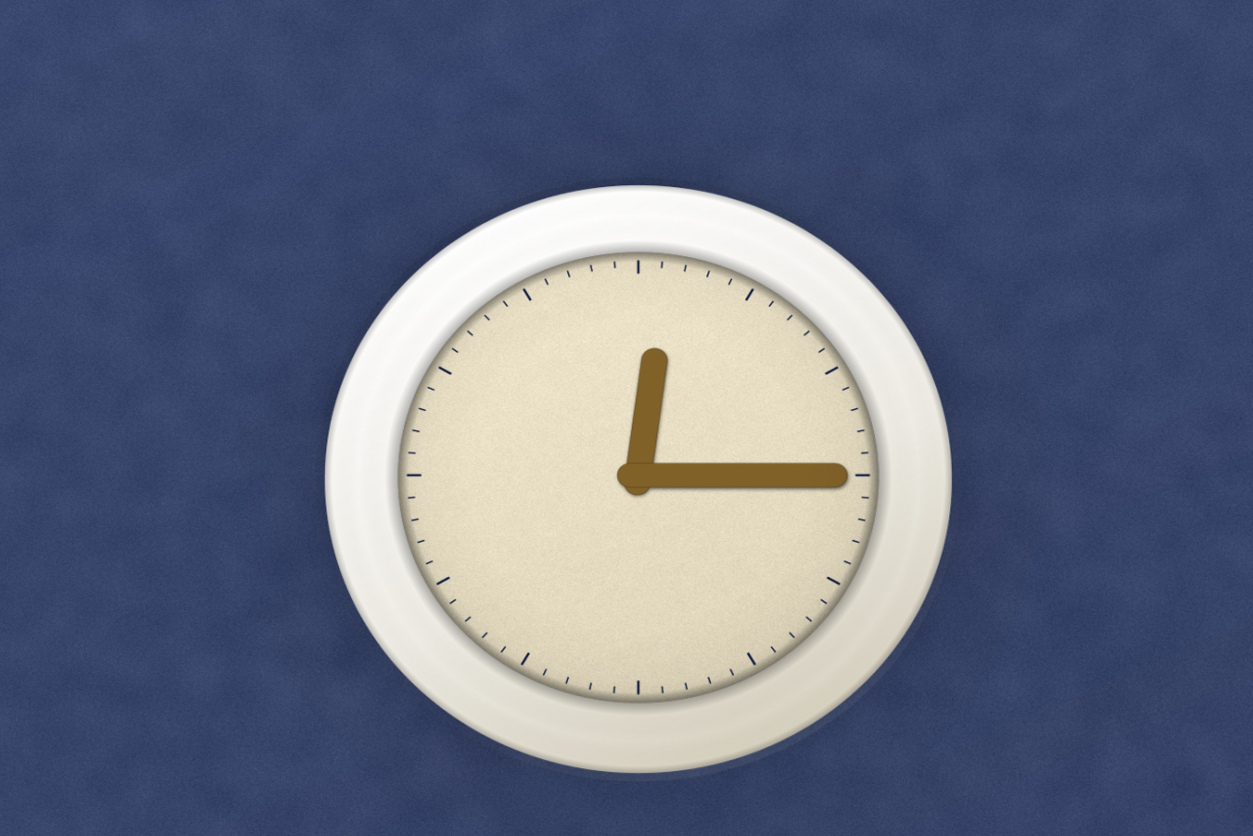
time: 12:15
